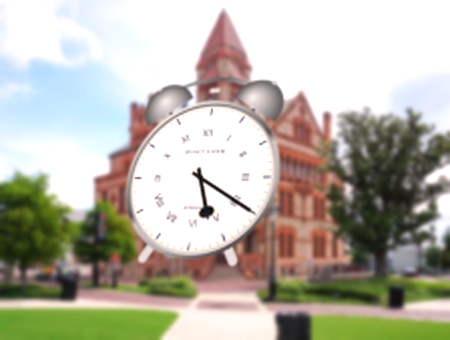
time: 5:20
